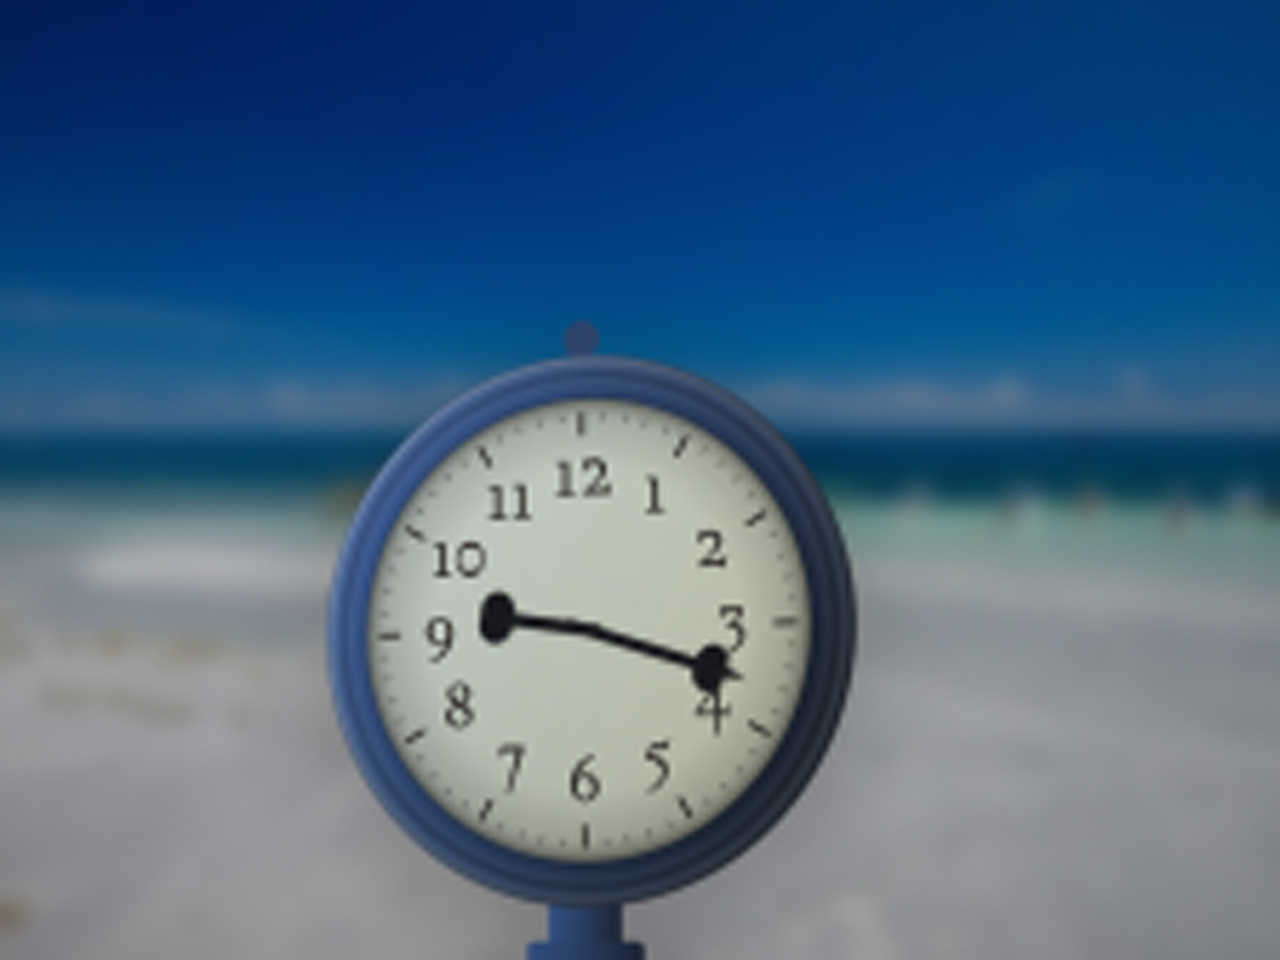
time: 9:18
